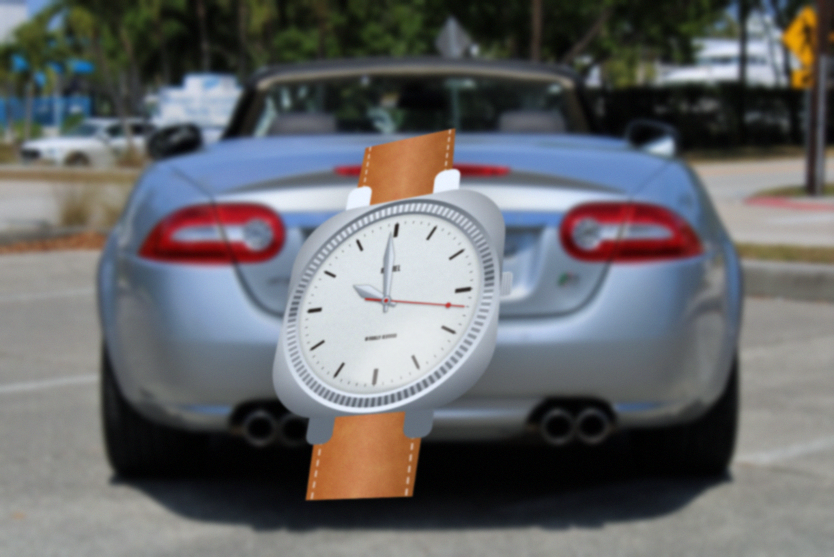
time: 9:59:17
